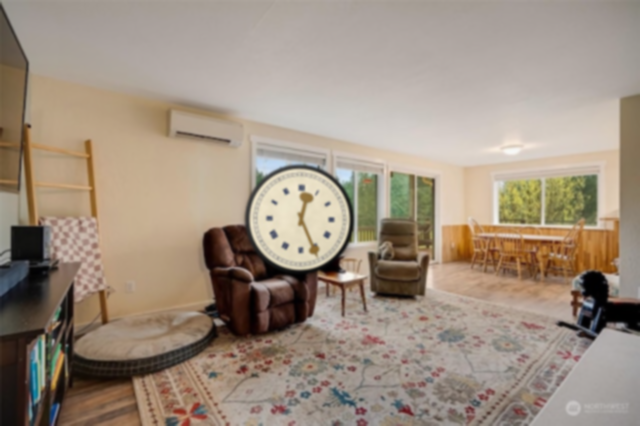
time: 12:26
